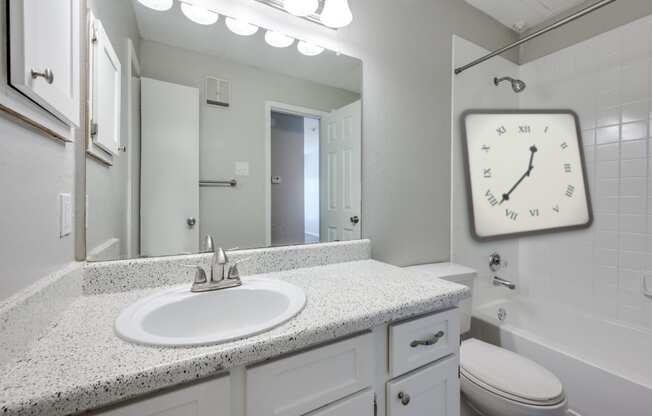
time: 12:38
